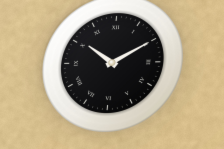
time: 10:10
